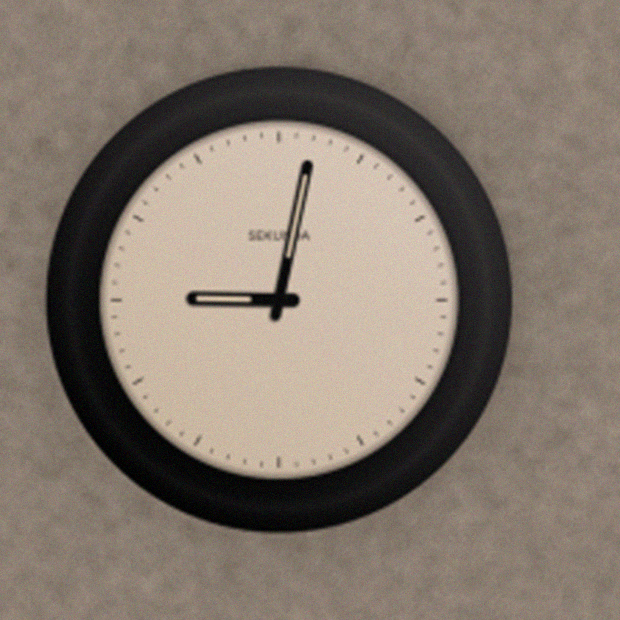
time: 9:02
